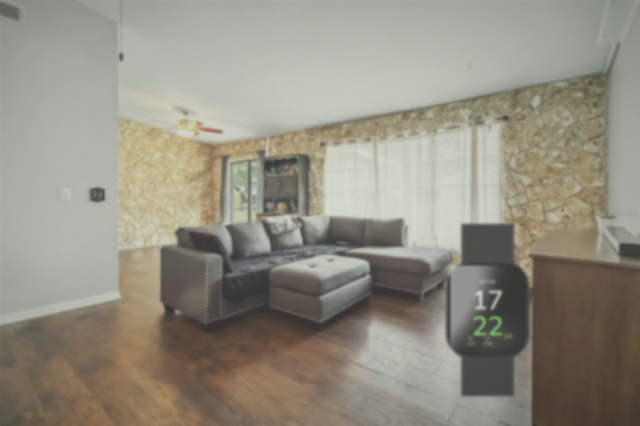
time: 17:22
